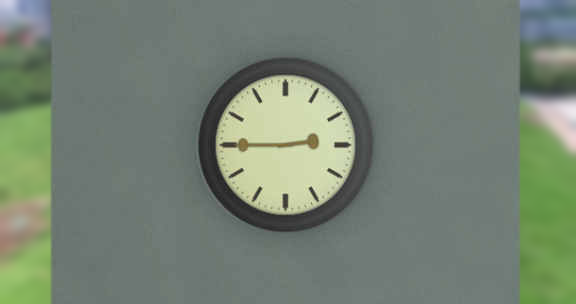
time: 2:45
